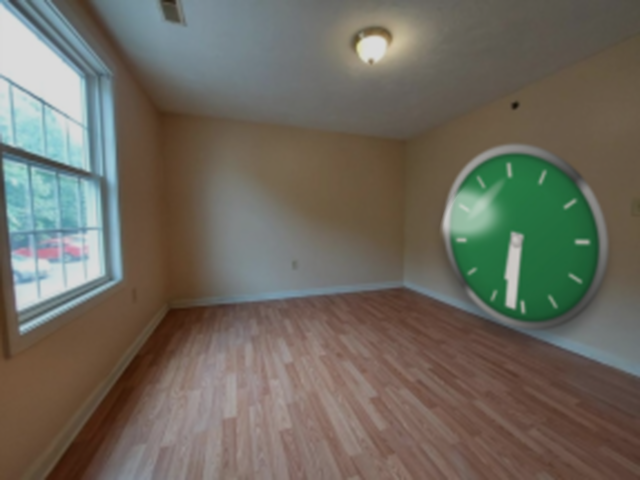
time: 6:32
